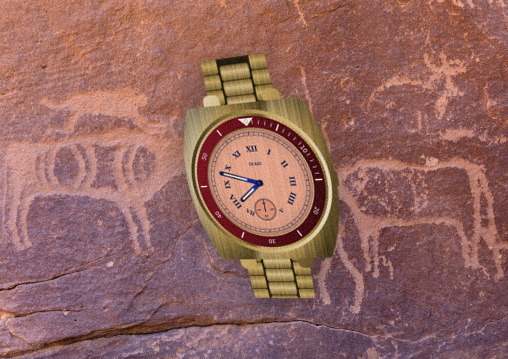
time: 7:48
